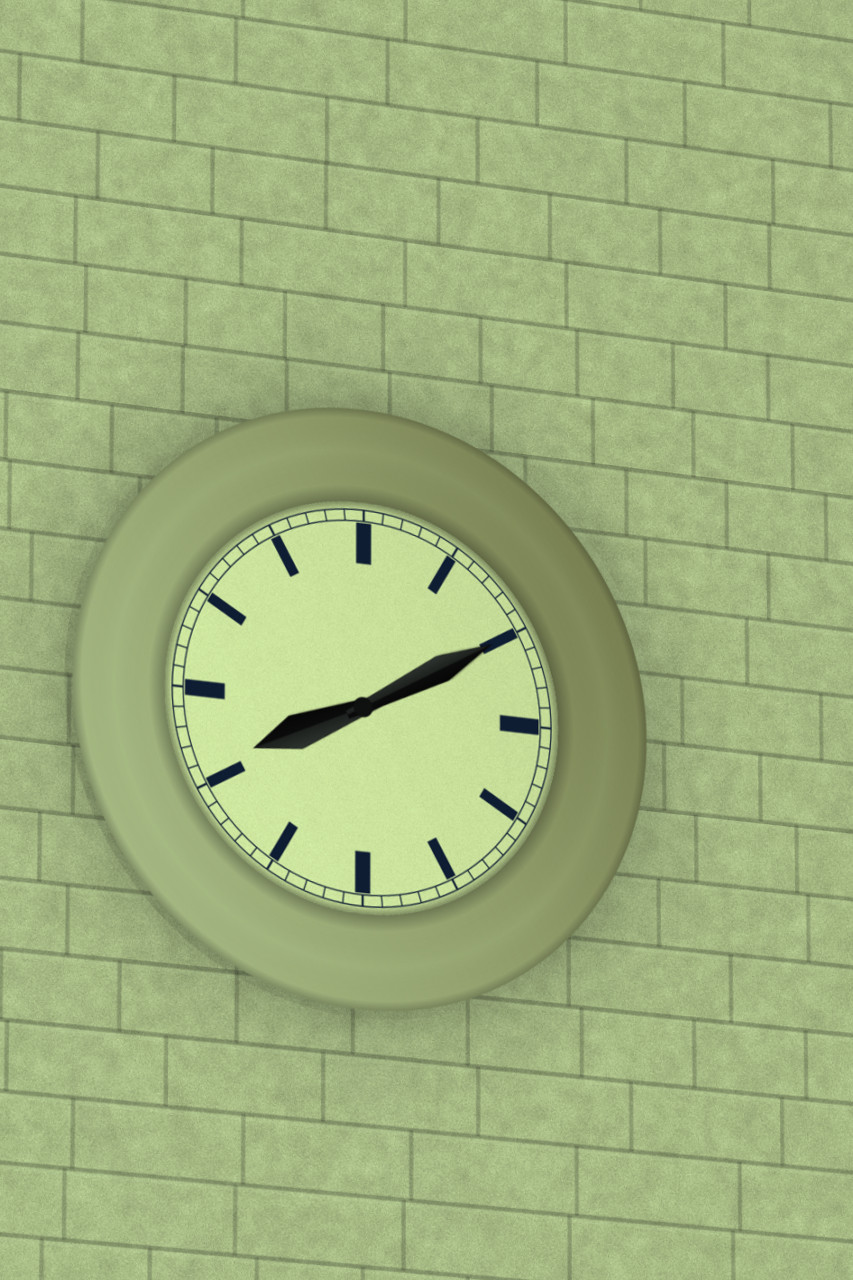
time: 8:10
